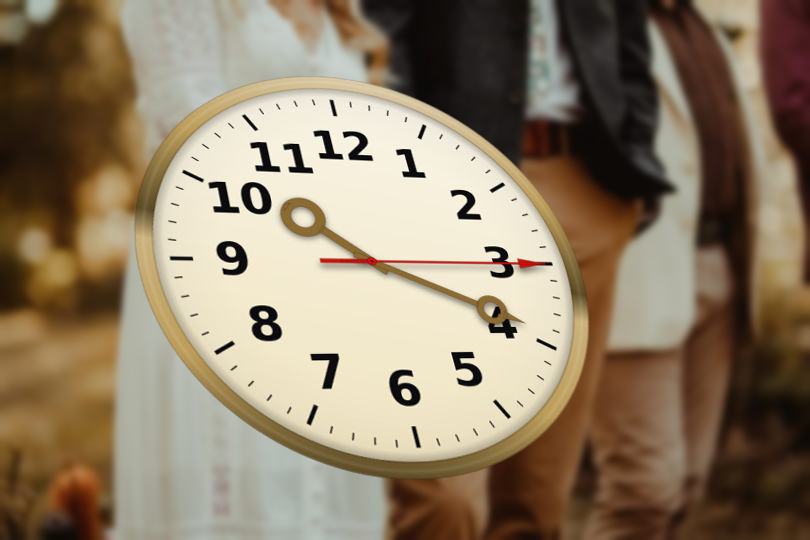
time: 10:19:15
